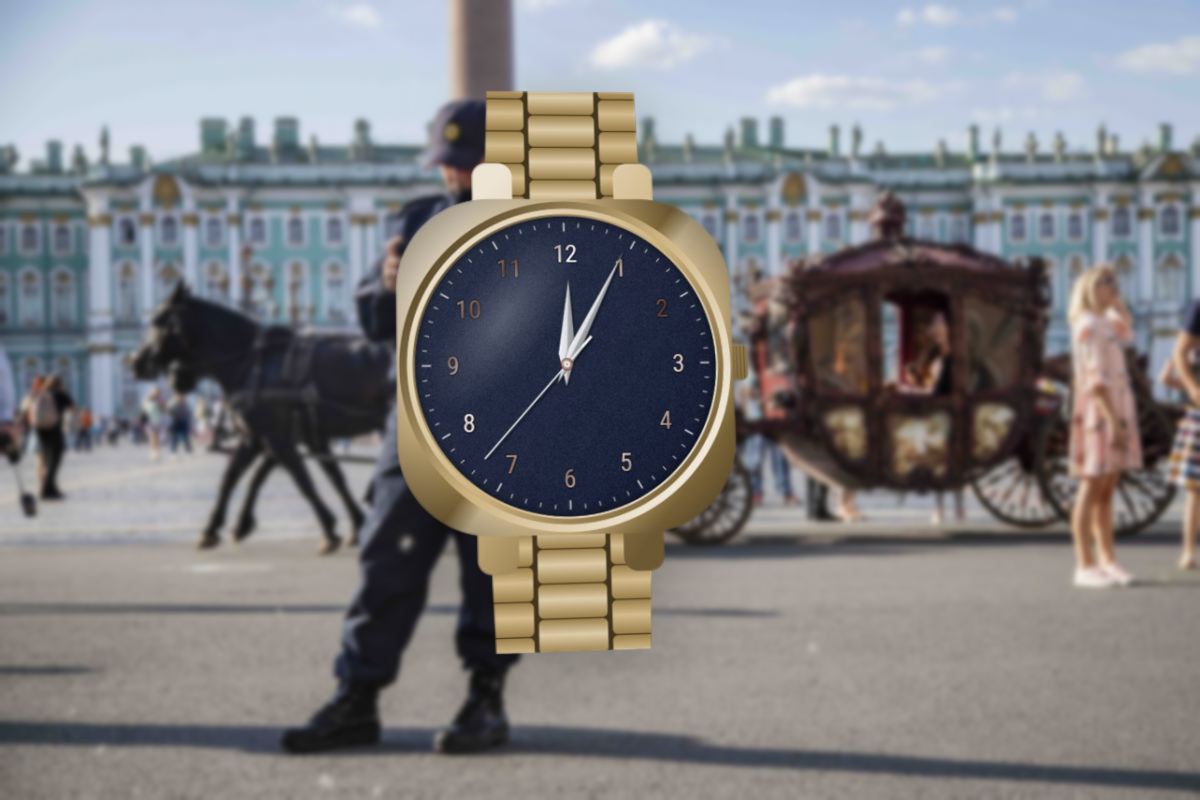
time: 12:04:37
